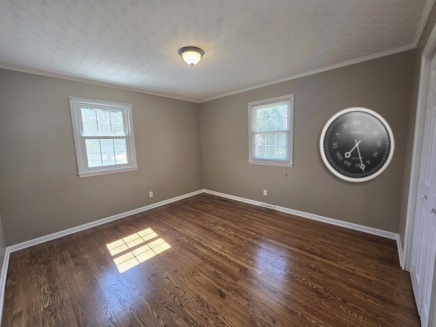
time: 7:28
